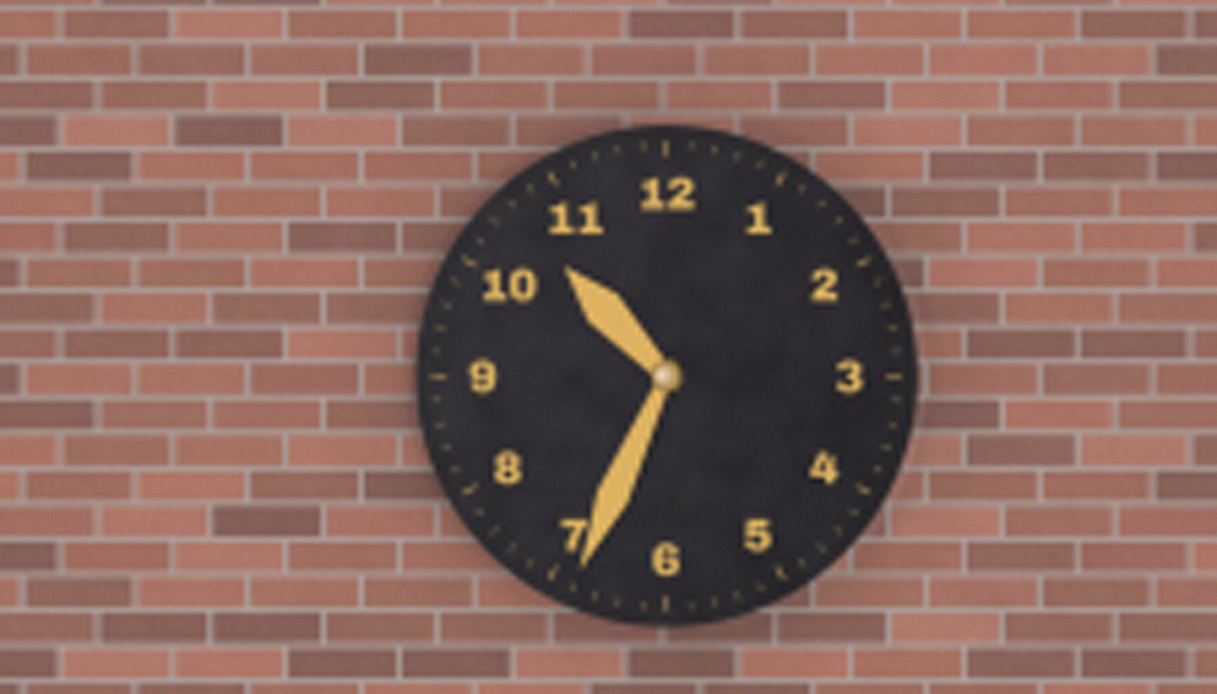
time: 10:34
